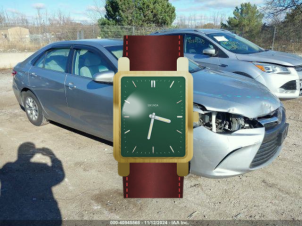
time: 3:32
